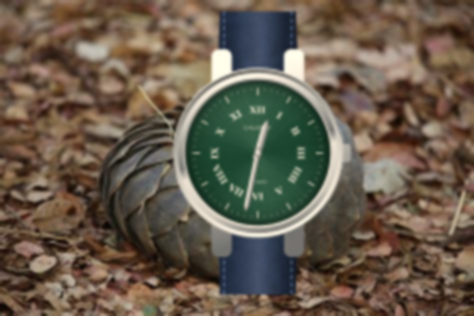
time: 12:32
